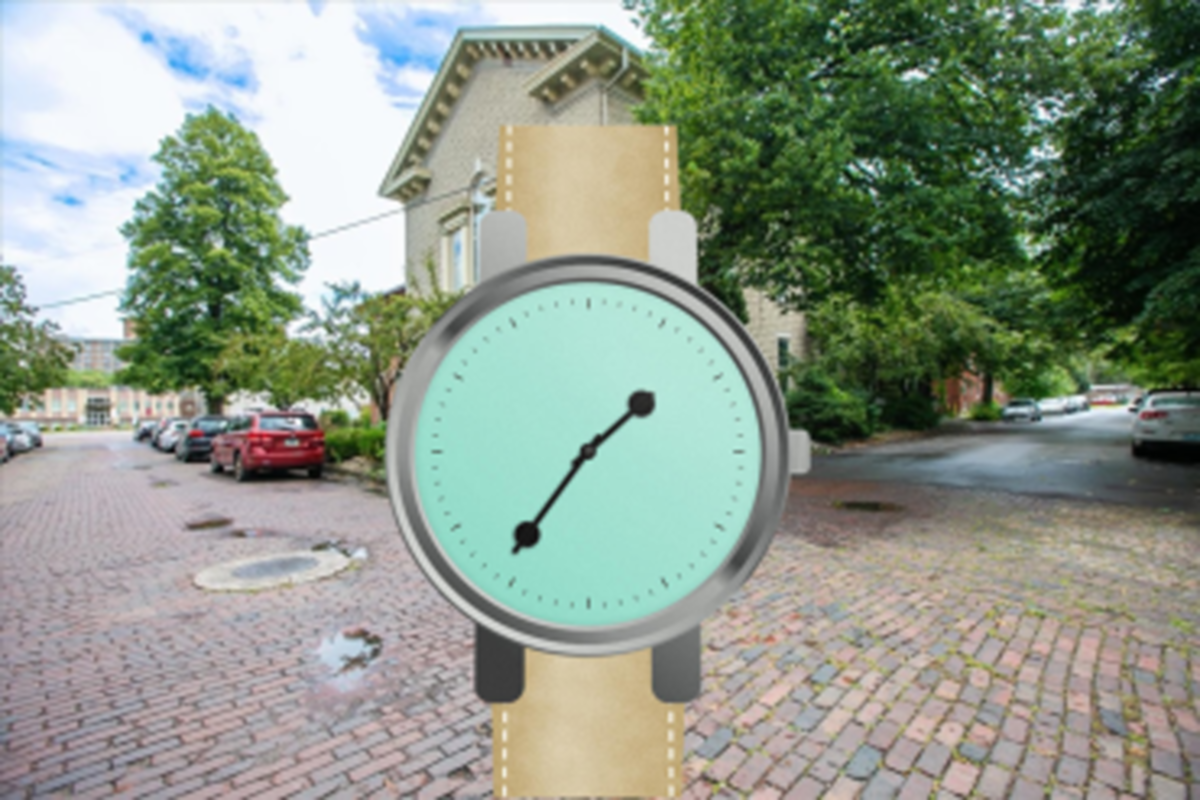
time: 1:36
